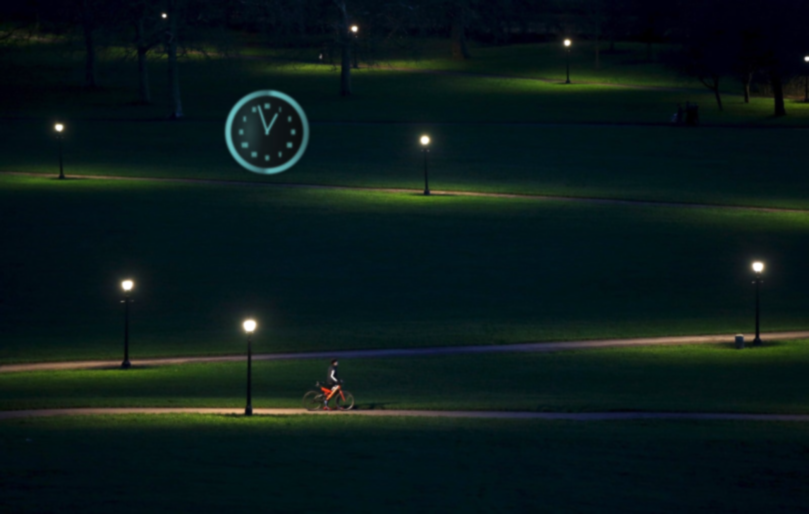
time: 12:57
